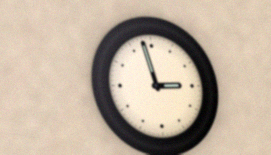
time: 2:58
